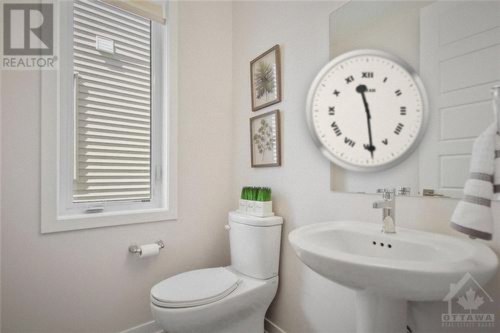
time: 11:29
